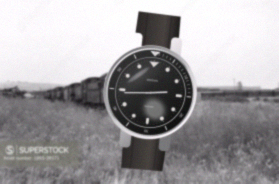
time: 2:44
